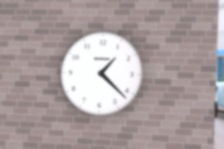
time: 1:22
